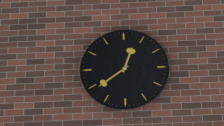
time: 12:39
